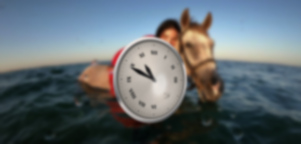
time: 10:49
